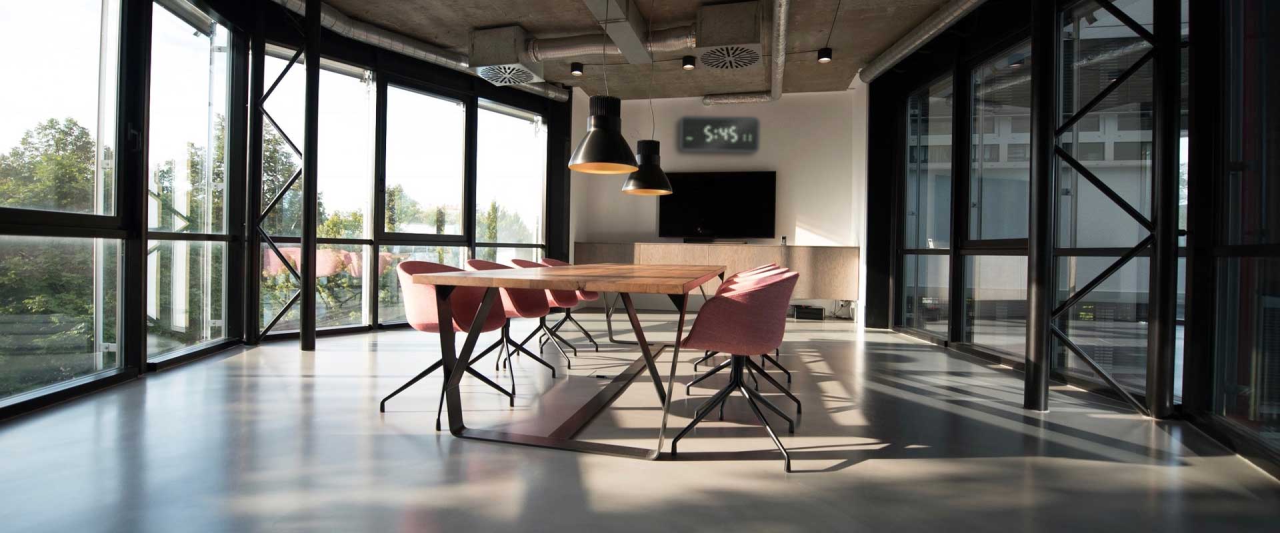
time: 5:45
